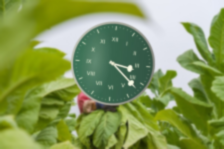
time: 3:22
